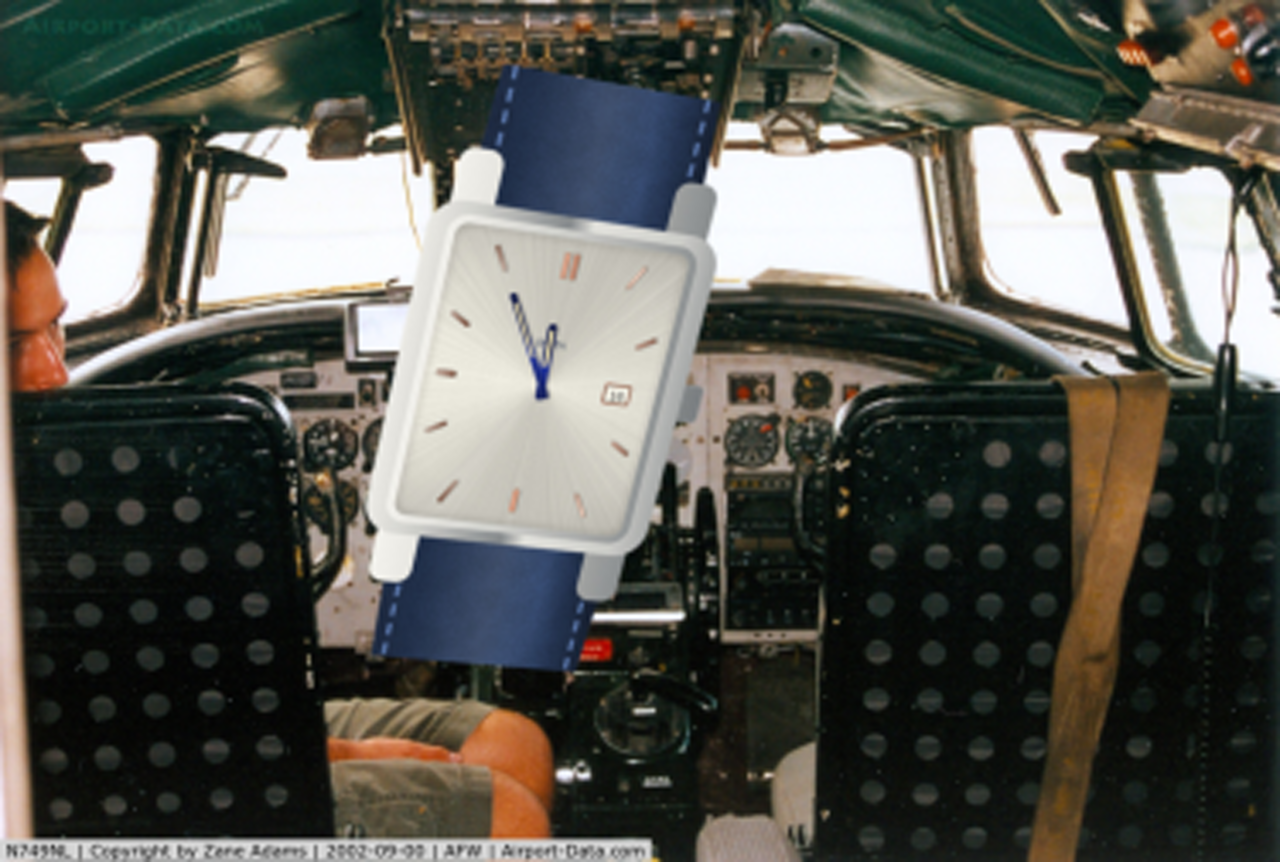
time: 11:55
